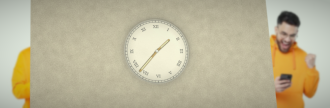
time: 1:37
